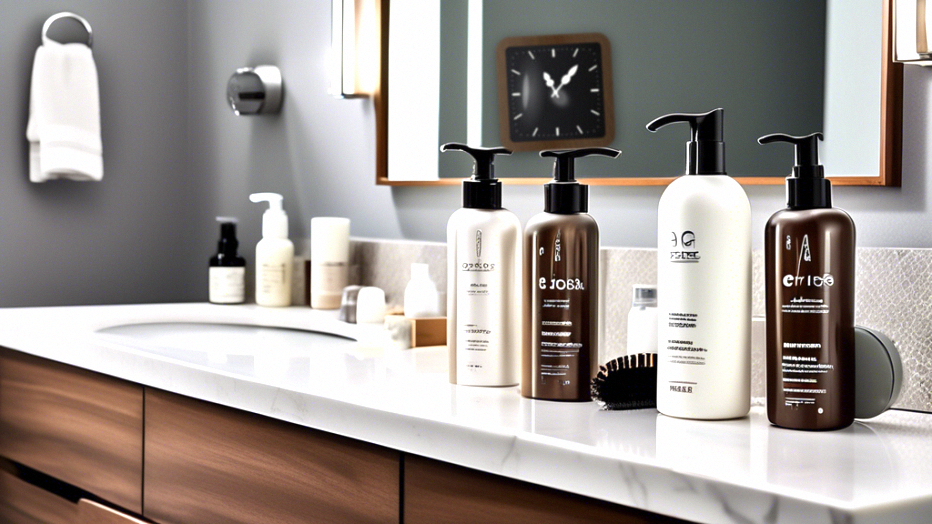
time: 11:07
